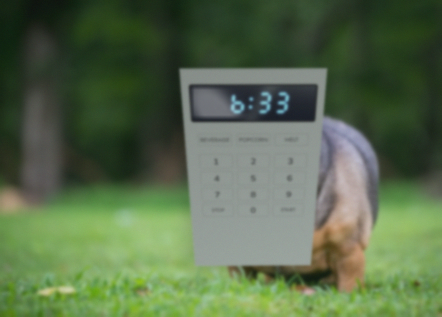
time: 6:33
